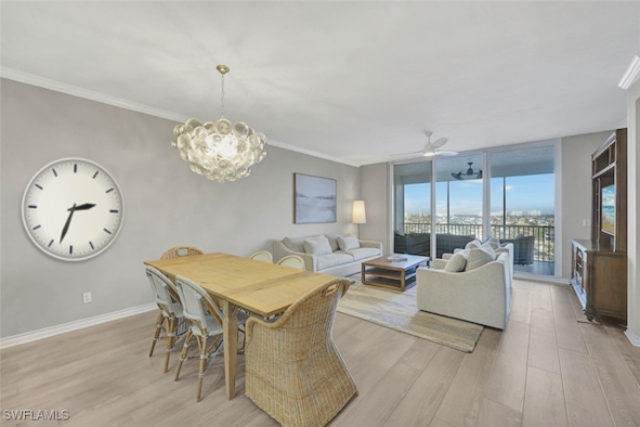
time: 2:33
